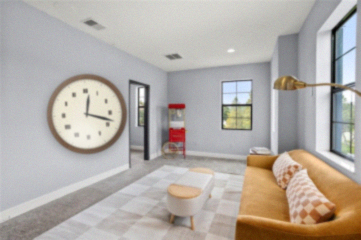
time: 12:18
